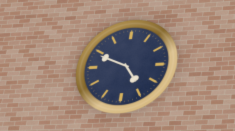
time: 4:49
